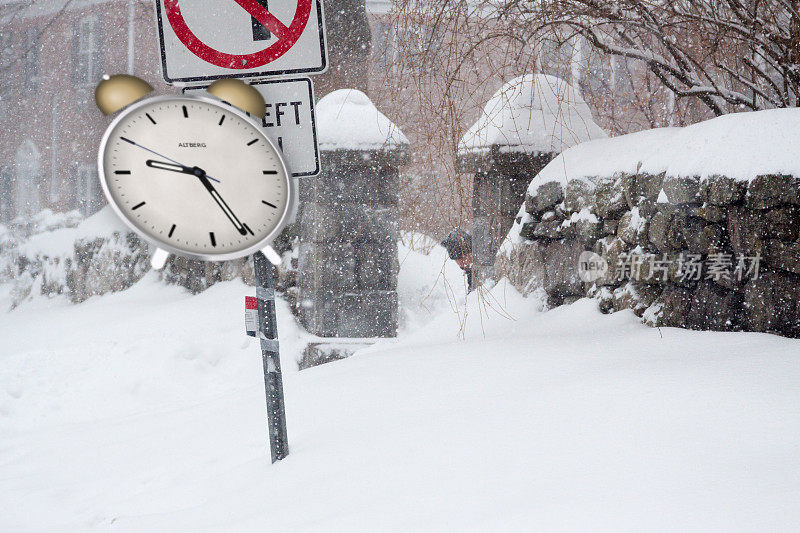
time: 9:25:50
